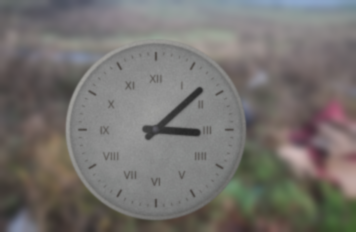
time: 3:08
